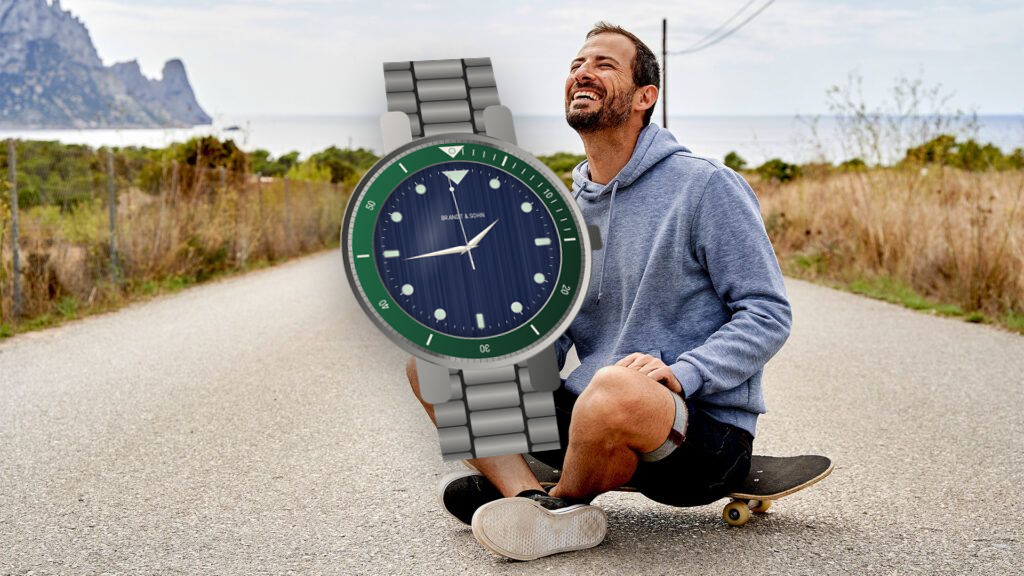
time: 1:43:59
